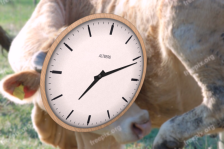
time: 7:11
